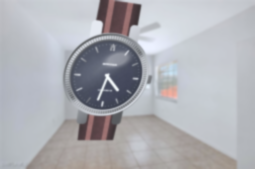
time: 4:32
